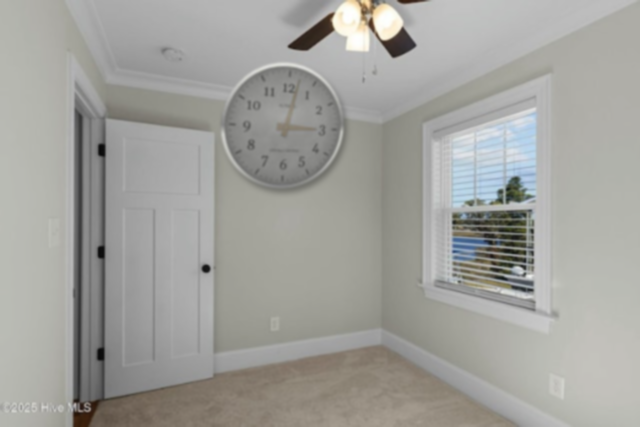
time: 3:02
